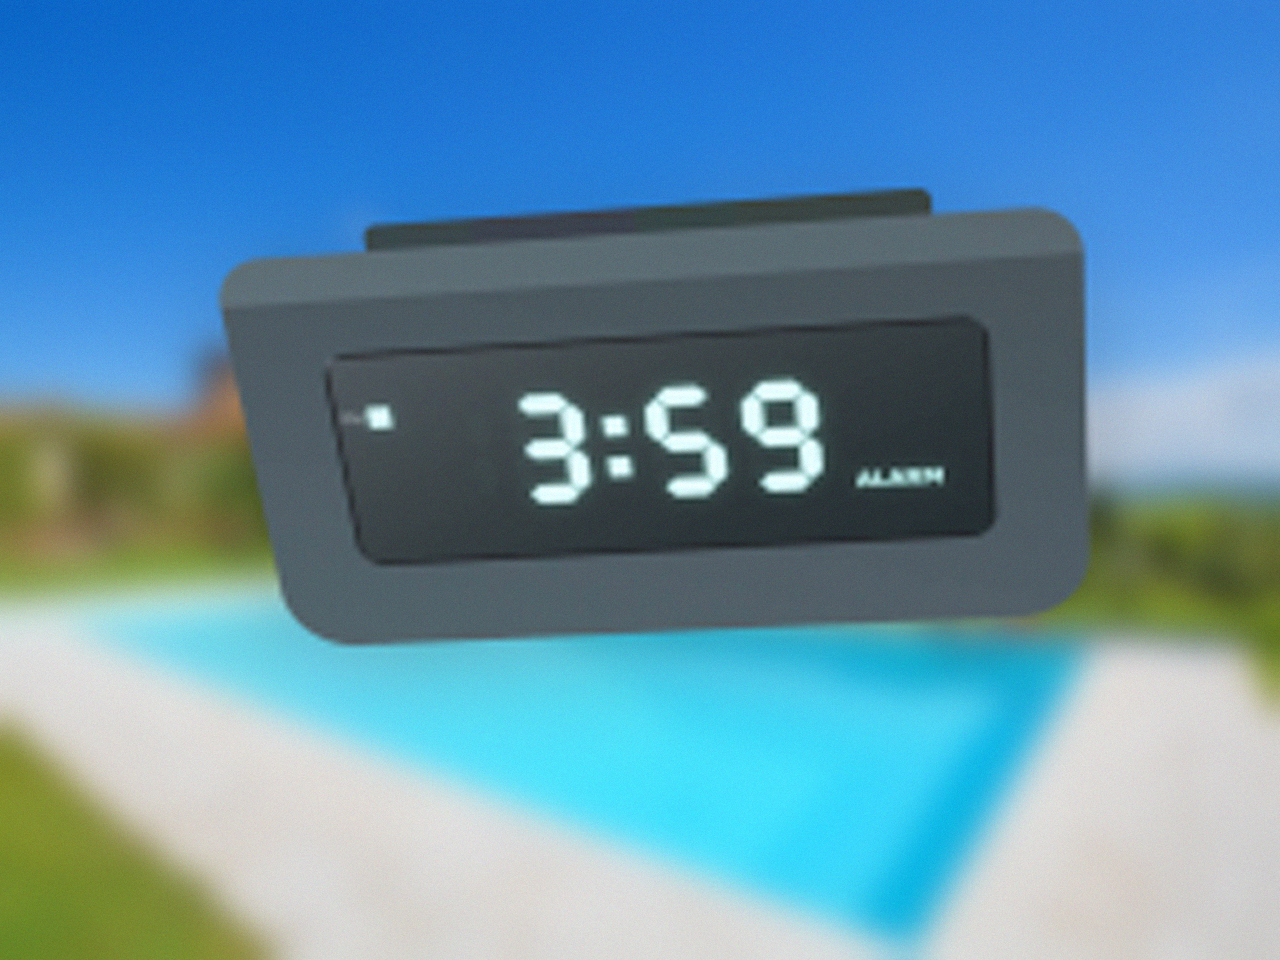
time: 3:59
